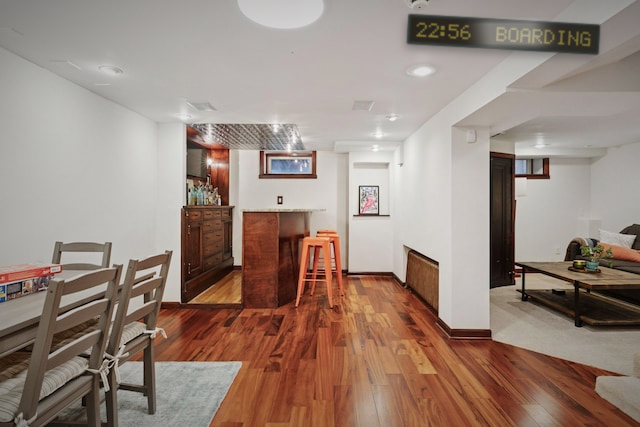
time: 22:56
